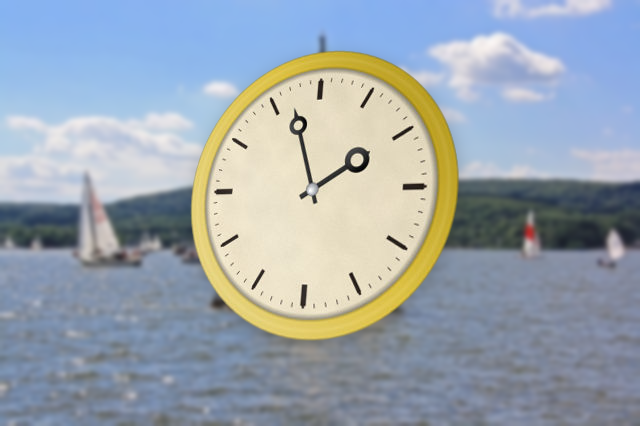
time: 1:57
